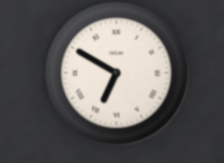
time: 6:50
